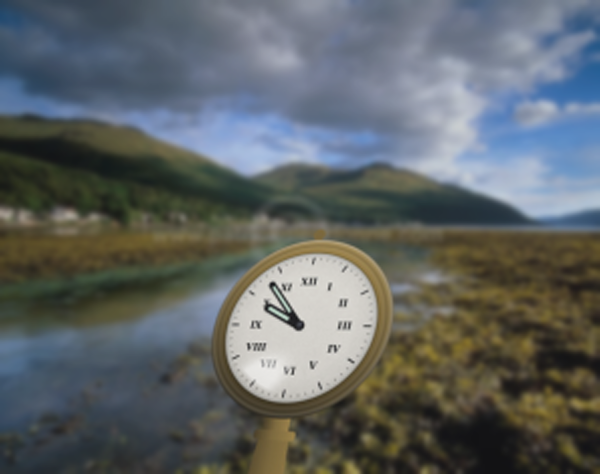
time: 9:53
